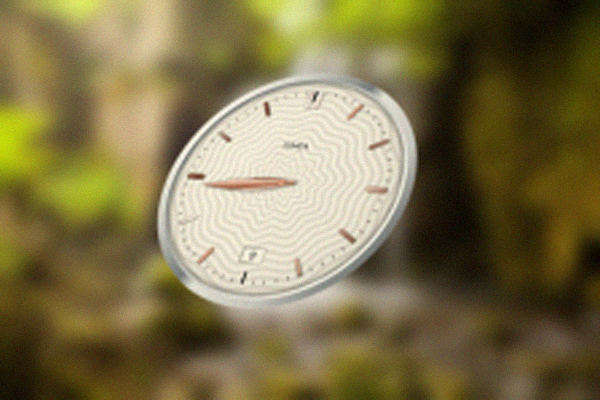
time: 8:44
